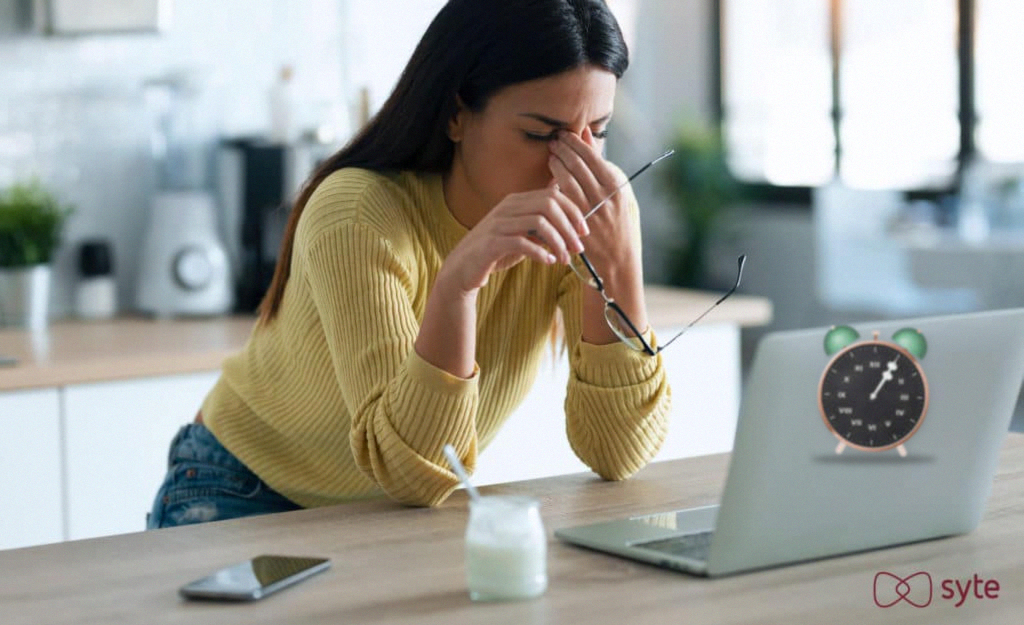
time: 1:05
